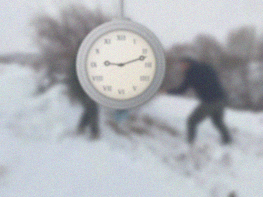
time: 9:12
